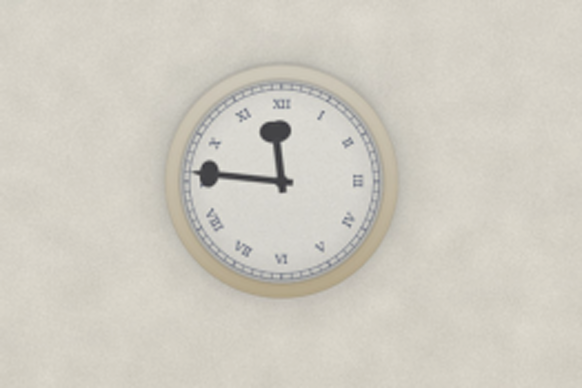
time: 11:46
